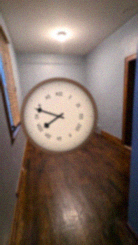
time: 7:48
